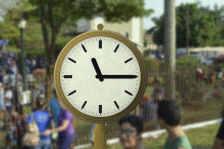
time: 11:15
